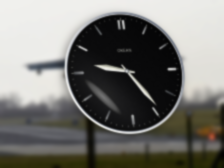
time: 9:24
